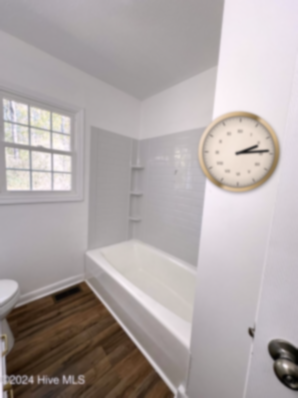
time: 2:14
